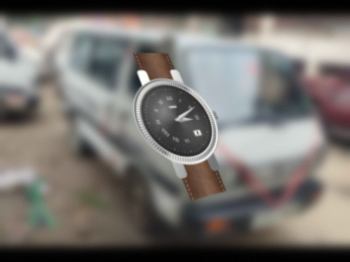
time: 3:11
